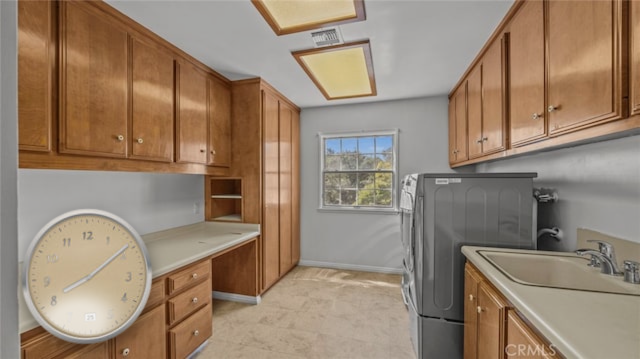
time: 8:09
